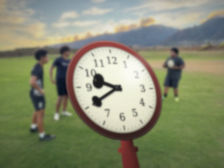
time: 9:40
